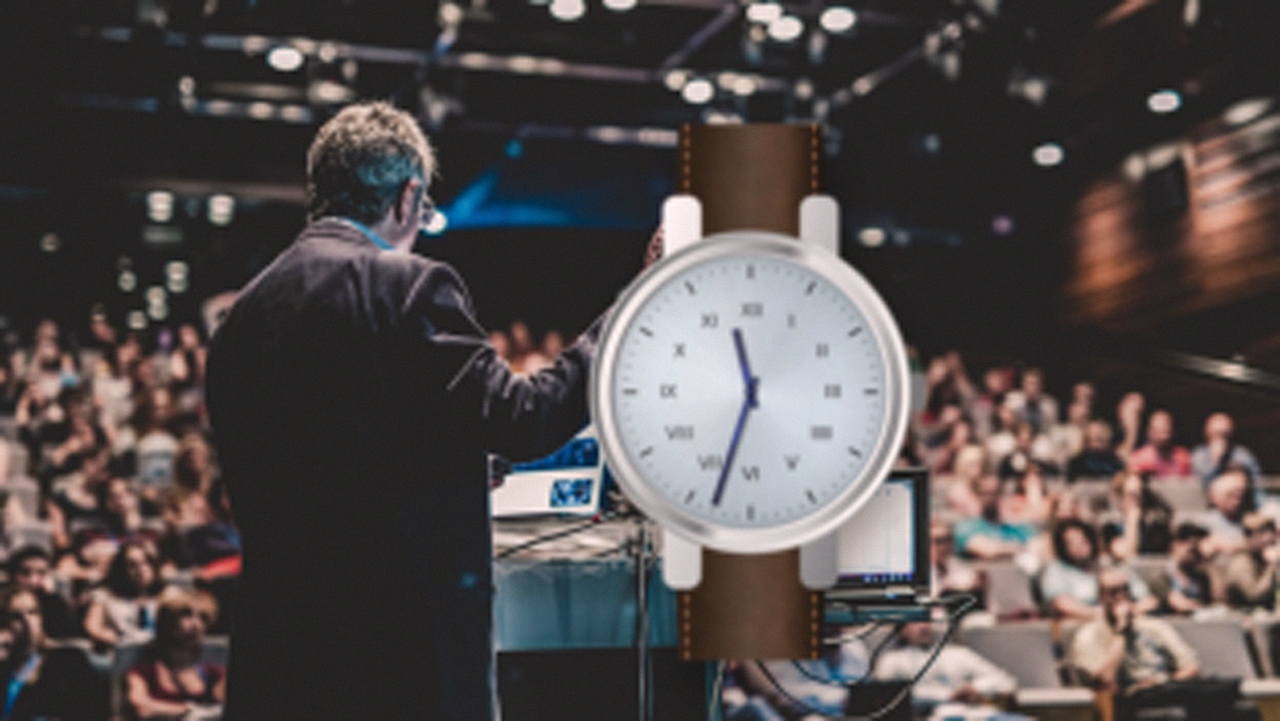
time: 11:33
